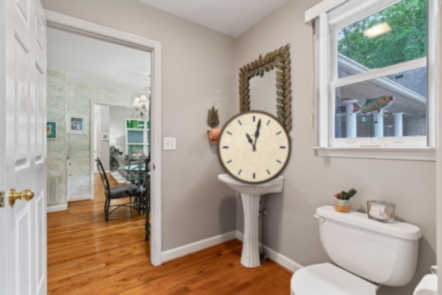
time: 11:02
